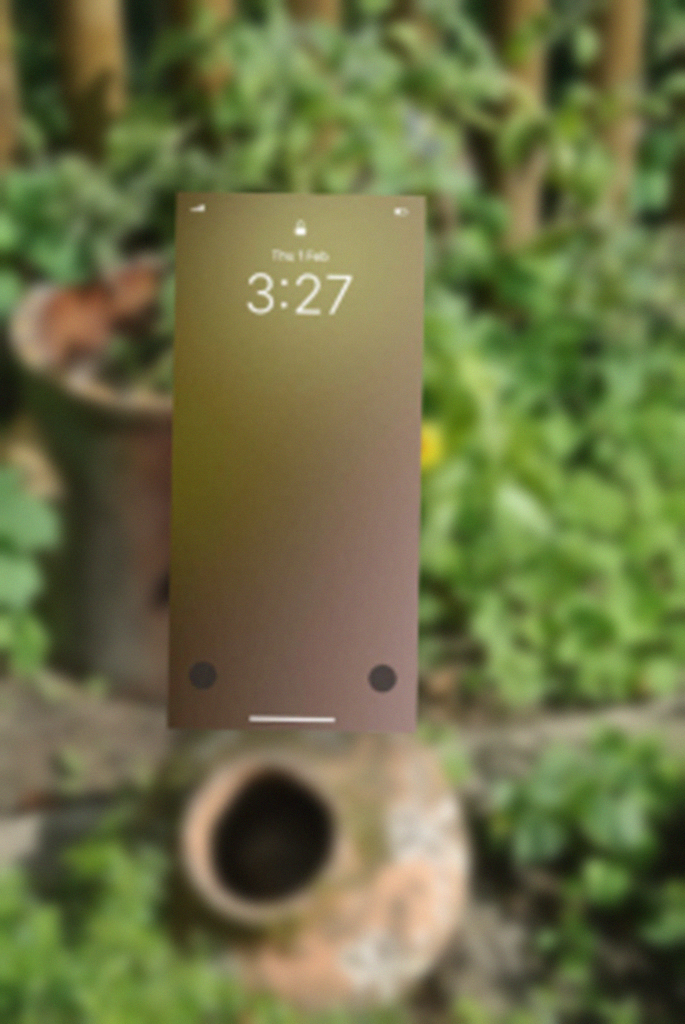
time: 3:27
